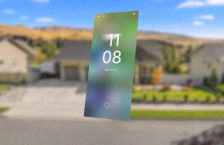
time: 11:08
